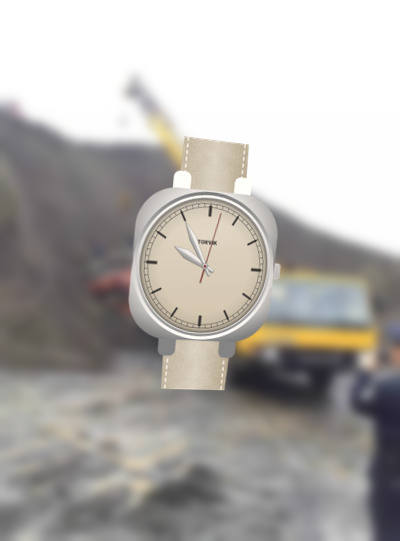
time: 9:55:02
